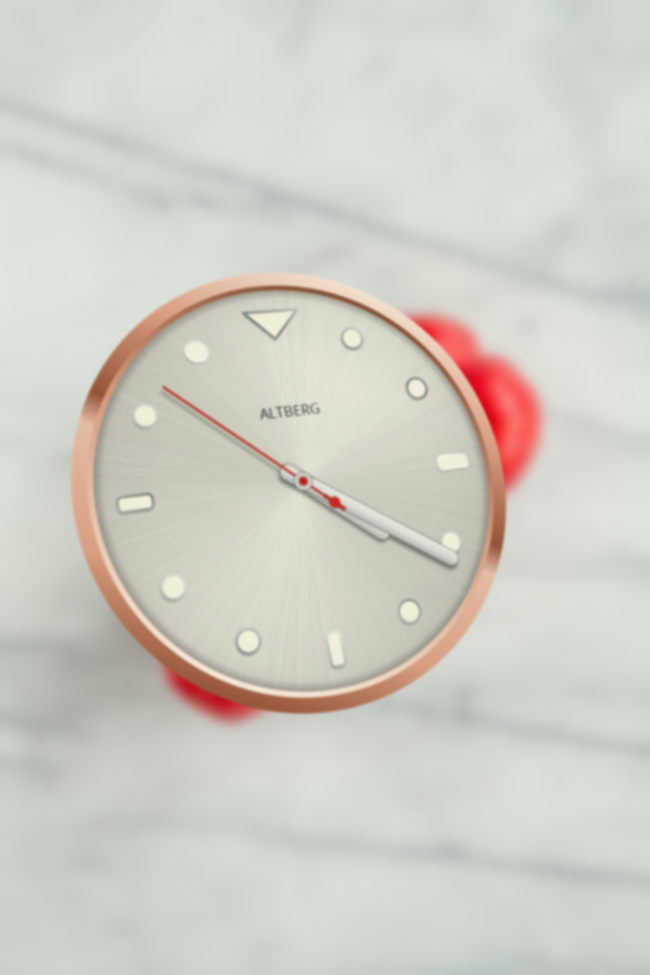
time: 4:20:52
